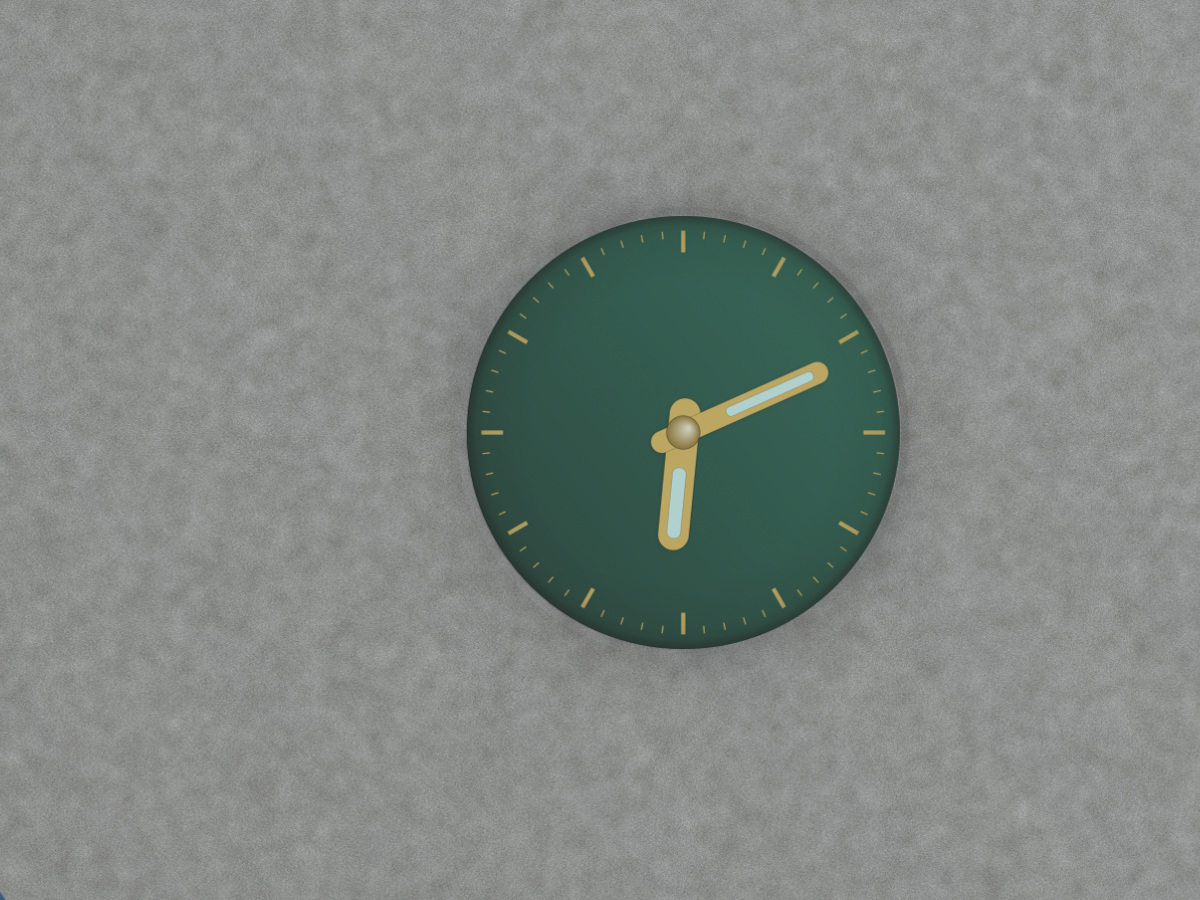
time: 6:11
